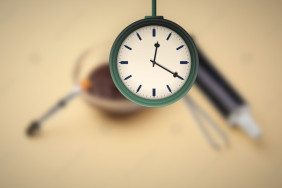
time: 12:20
